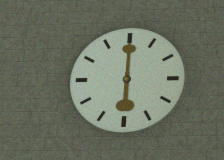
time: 6:00
